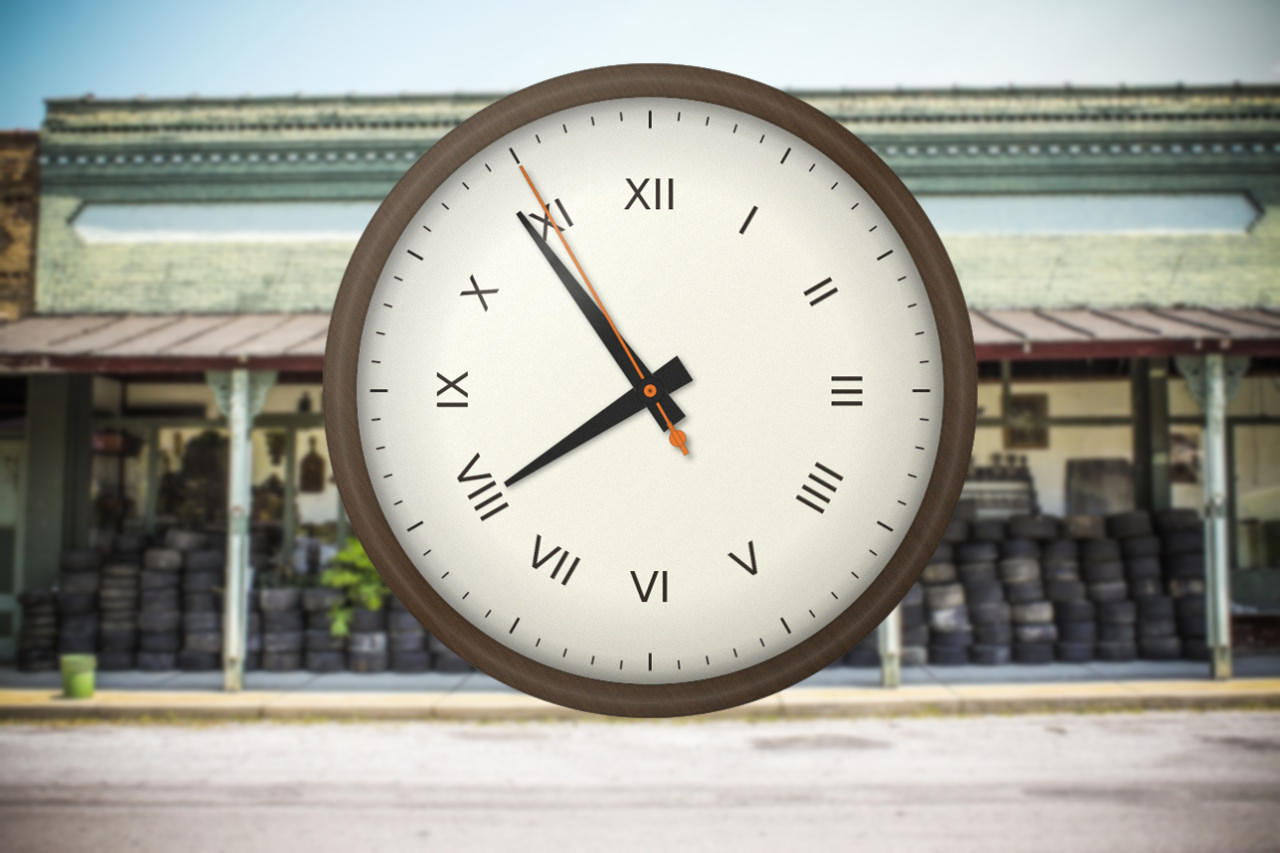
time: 7:53:55
